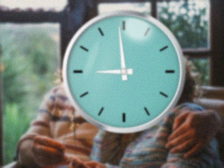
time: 8:59
